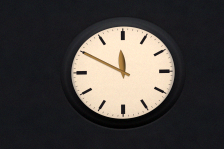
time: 11:50
